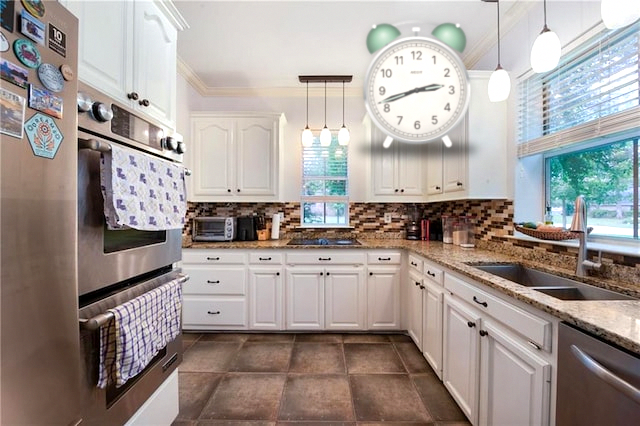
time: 2:42
